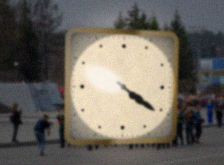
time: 4:21
